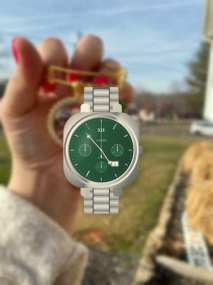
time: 4:53
